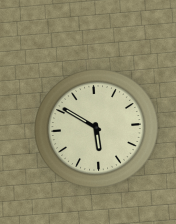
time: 5:51
